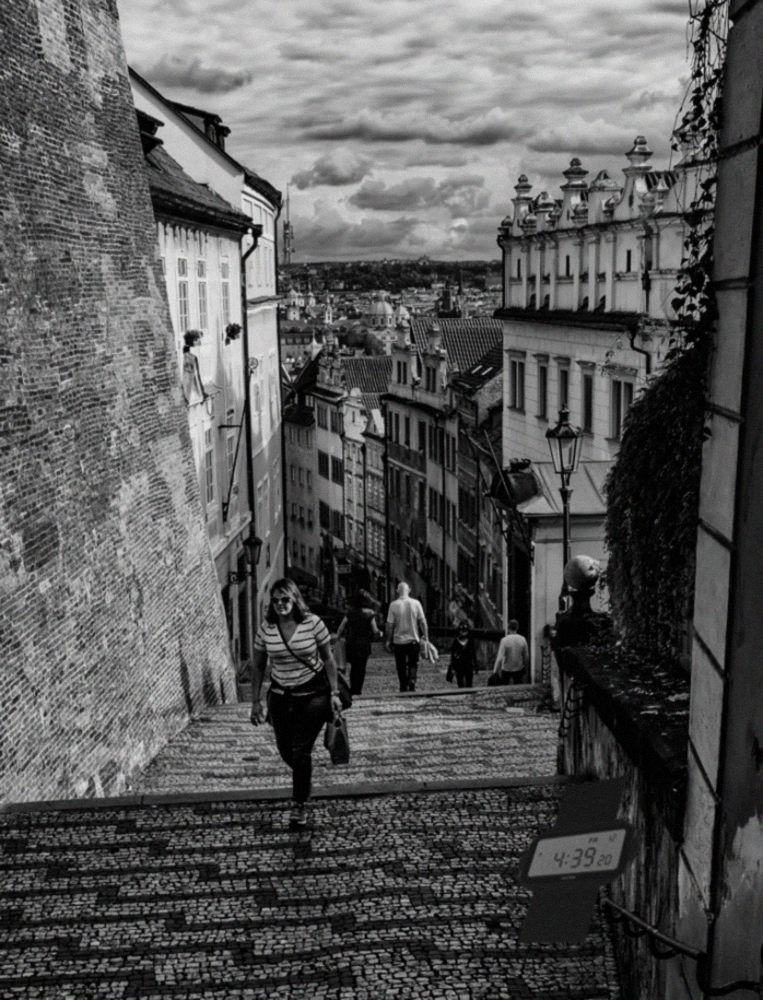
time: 4:39
